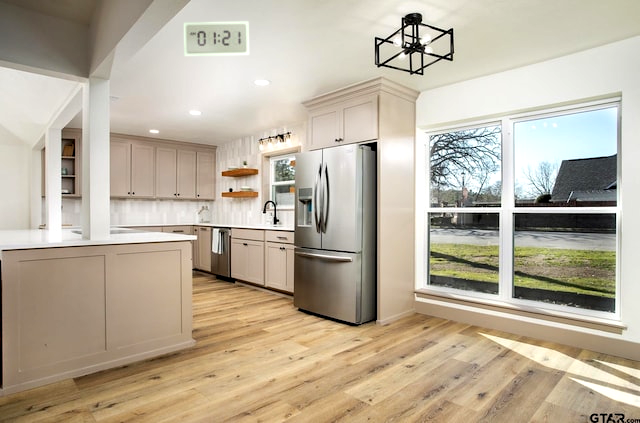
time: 1:21
